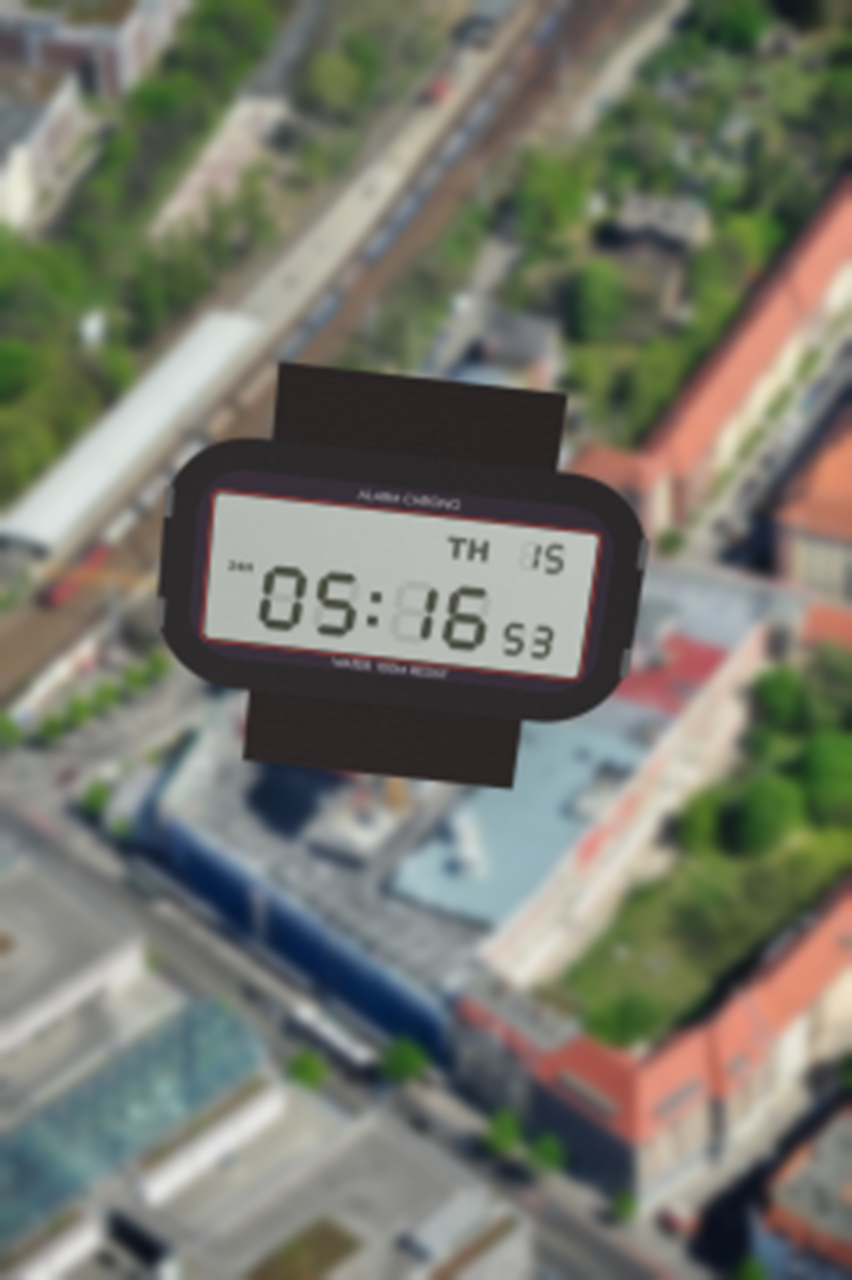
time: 5:16:53
